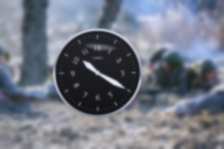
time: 10:20
